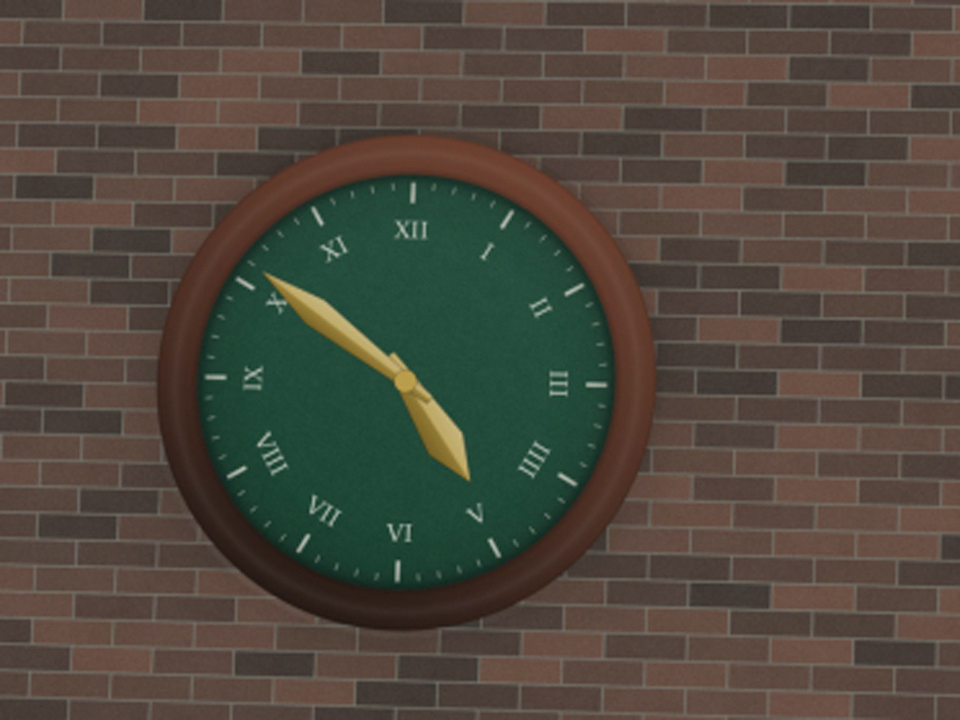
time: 4:51
